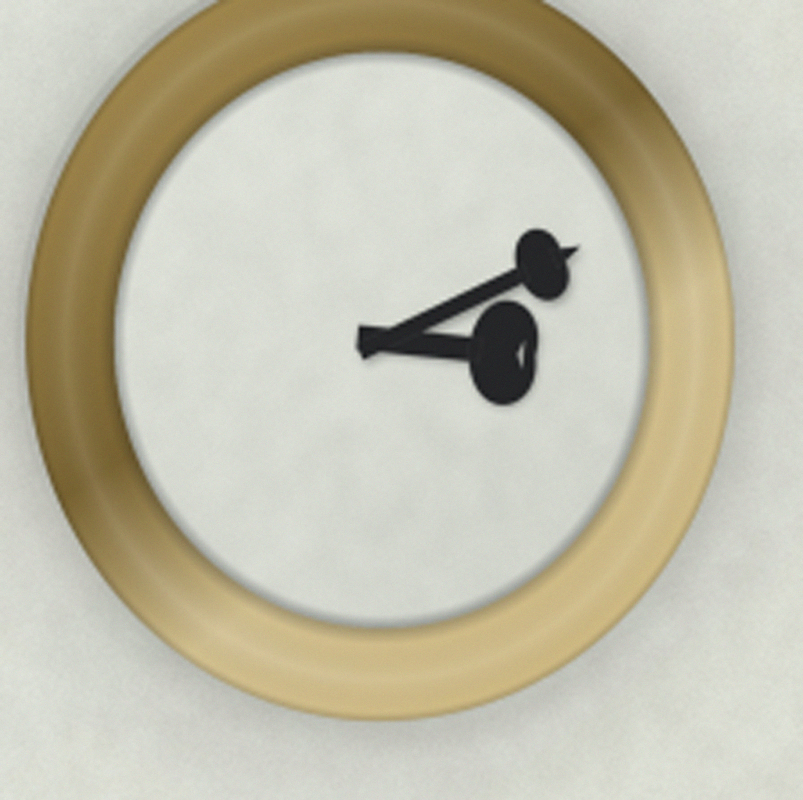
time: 3:11
